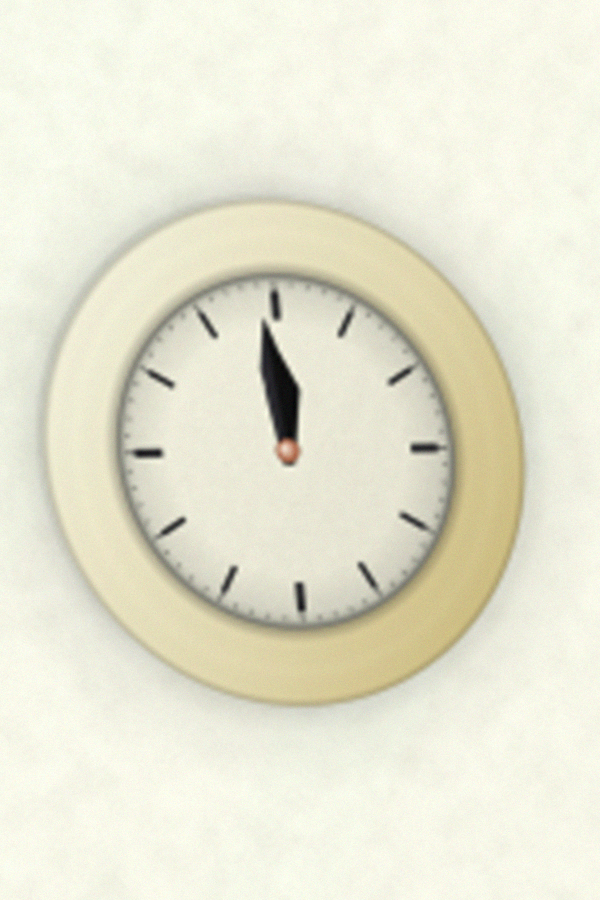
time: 11:59
